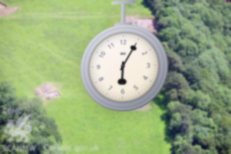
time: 6:05
